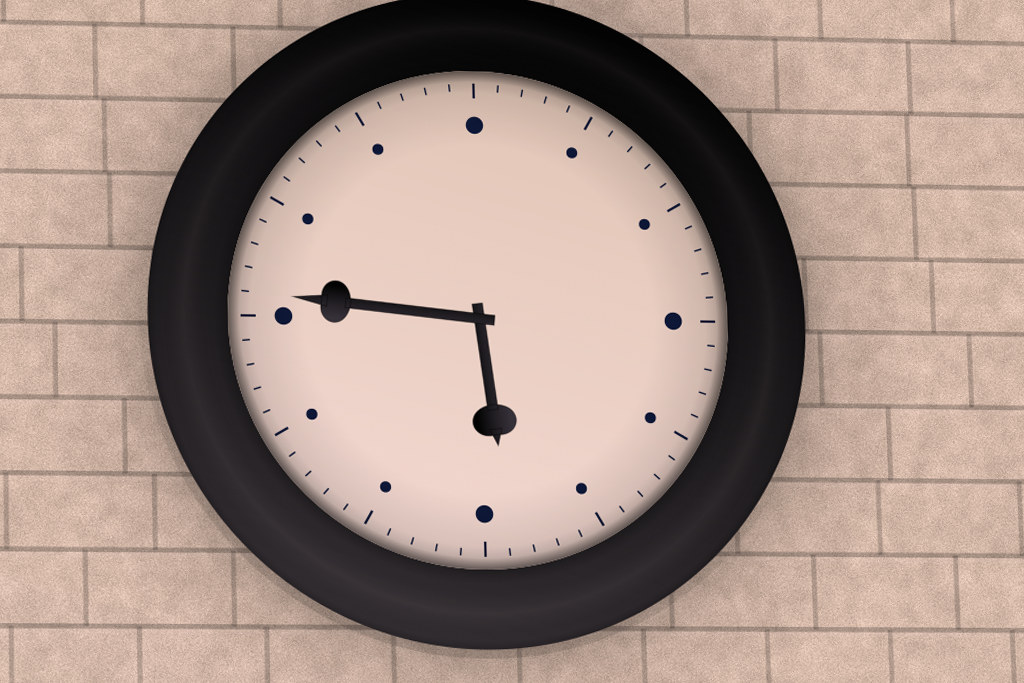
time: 5:46
